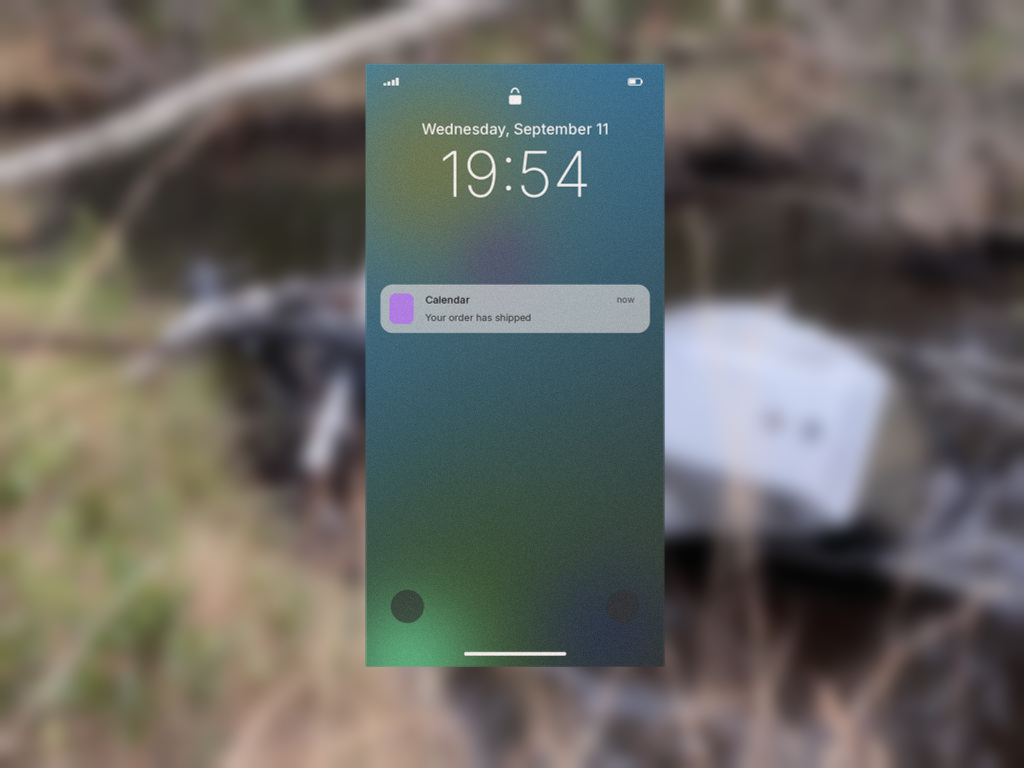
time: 19:54
